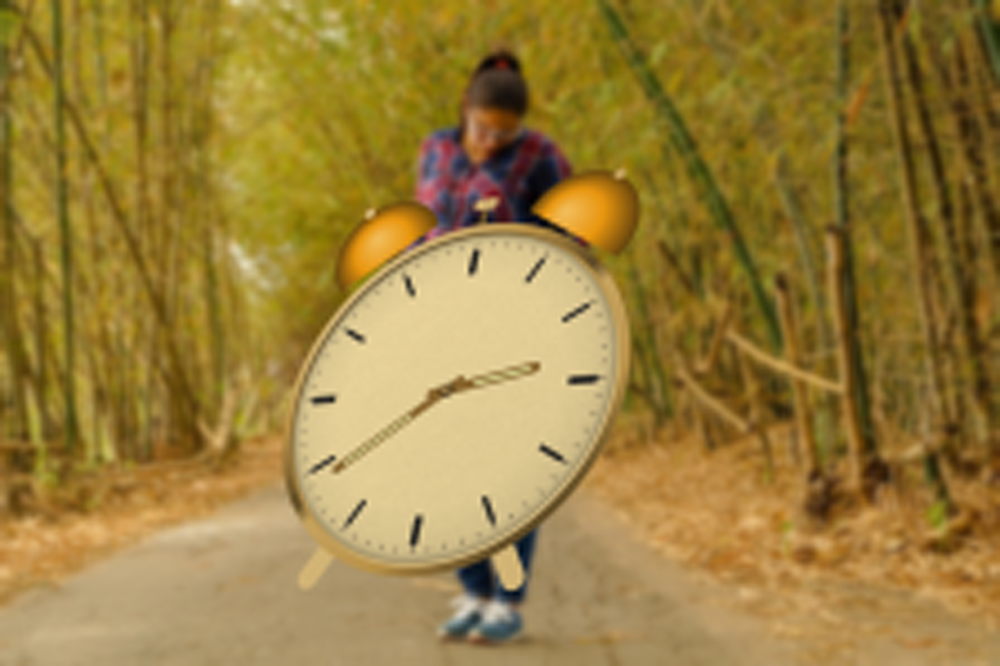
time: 2:39
